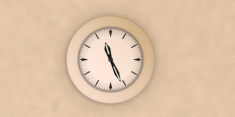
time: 11:26
